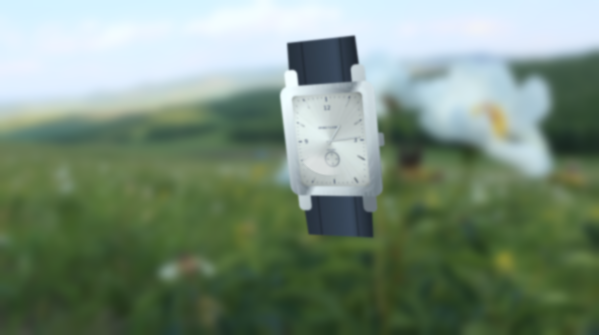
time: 1:14
